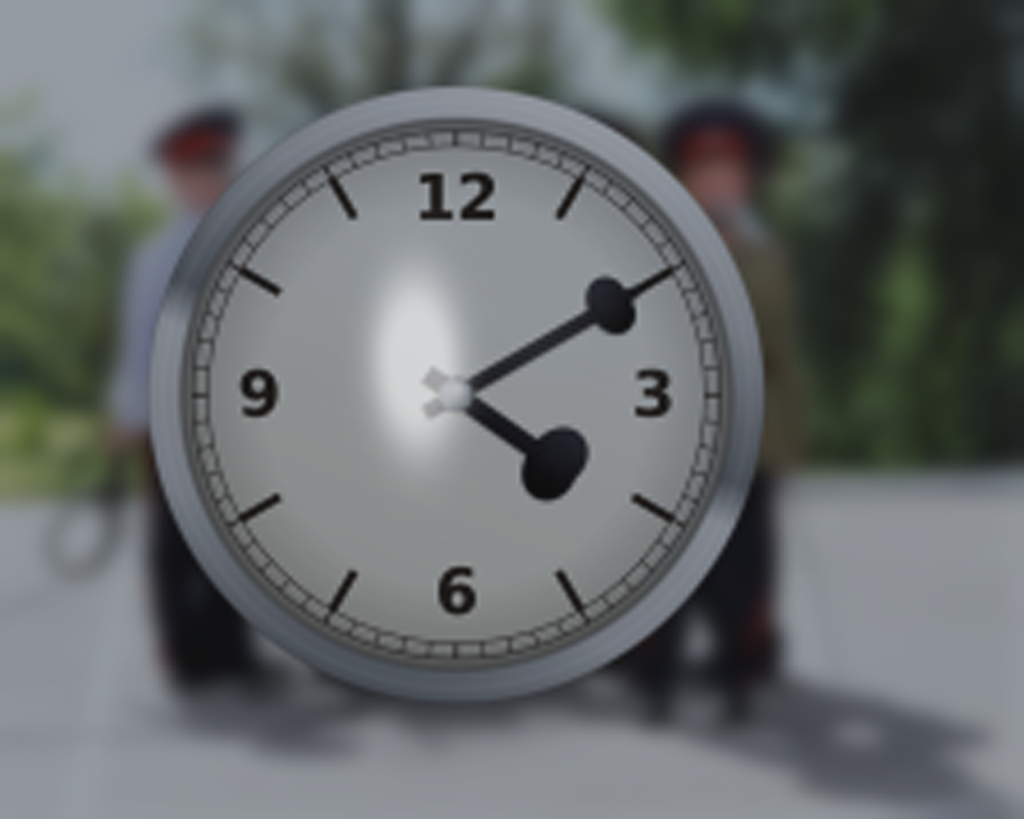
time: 4:10
